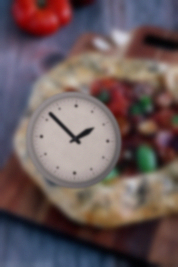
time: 1:52
